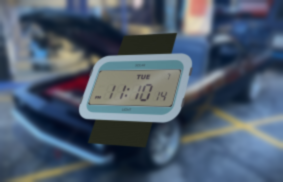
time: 11:10:14
